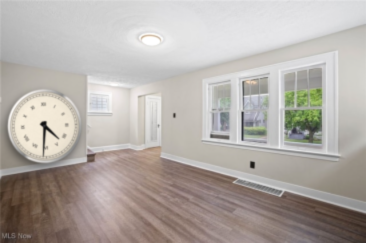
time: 4:31
